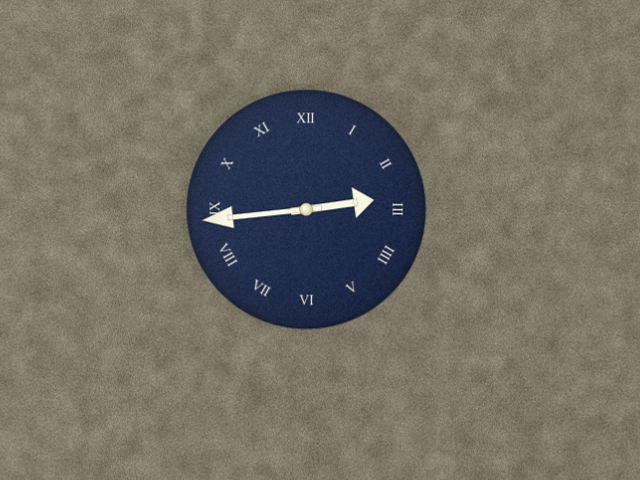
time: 2:44
